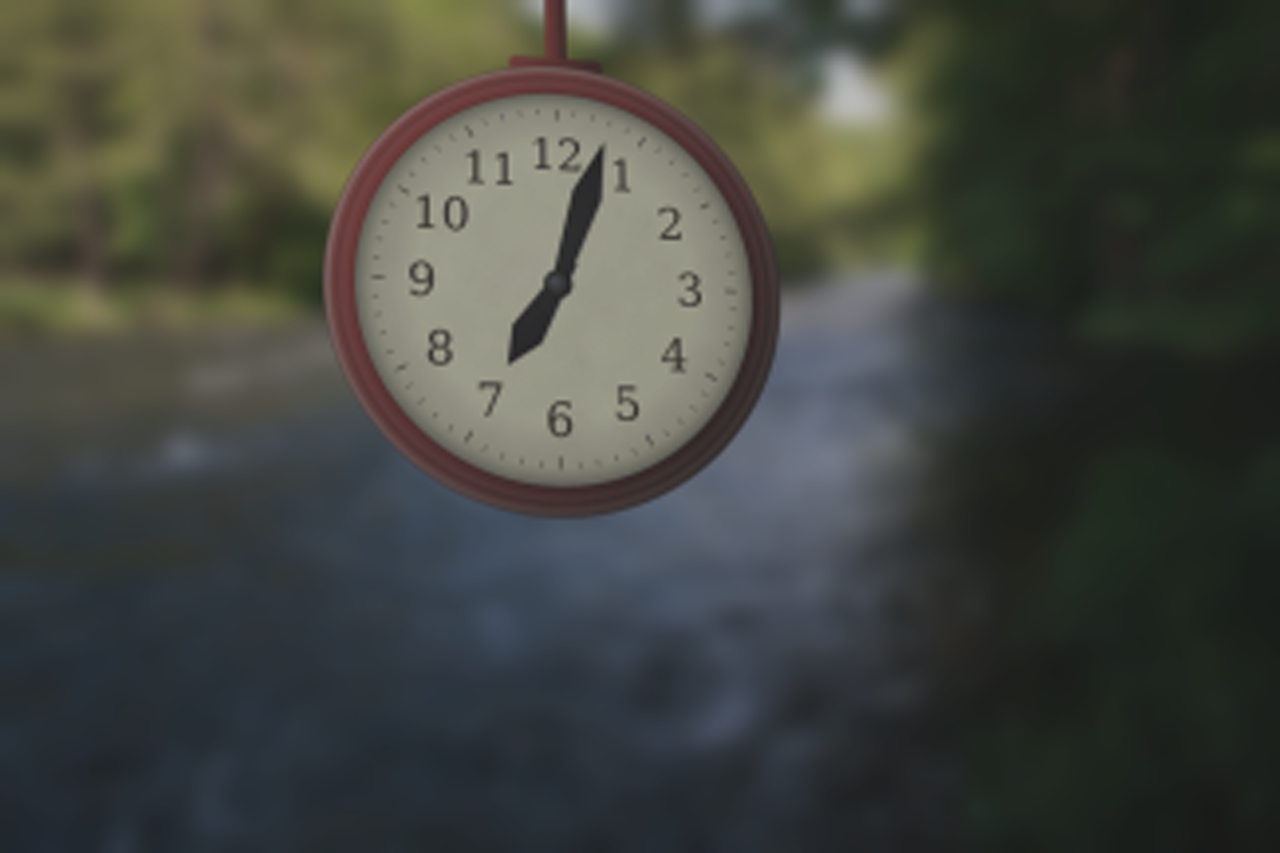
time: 7:03
